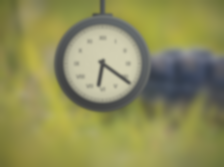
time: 6:21
